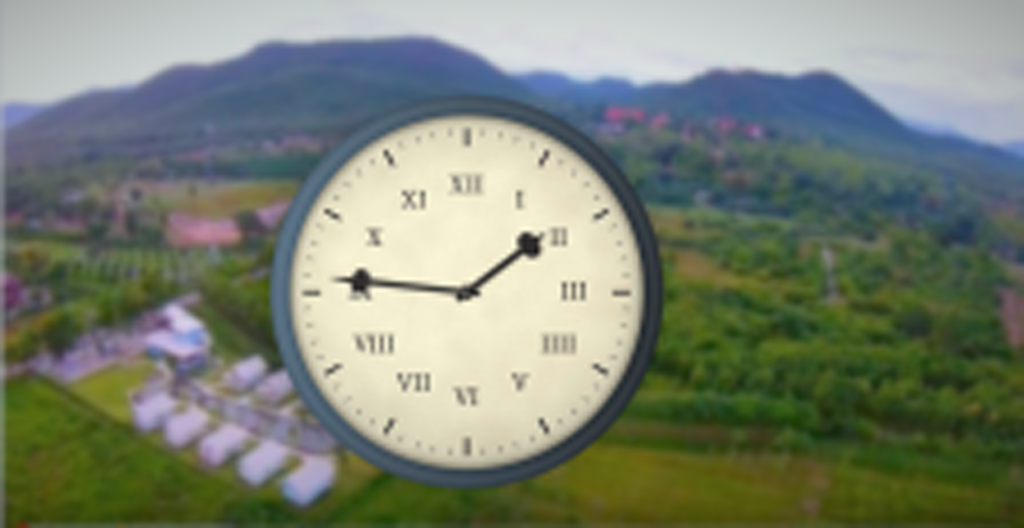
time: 1:46
